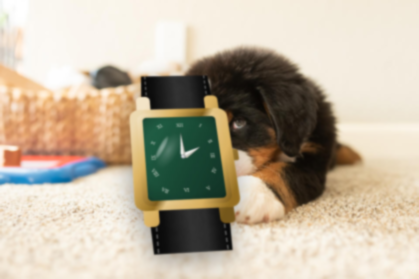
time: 2:00
